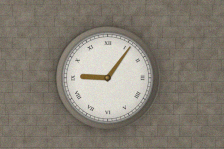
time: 9:06
